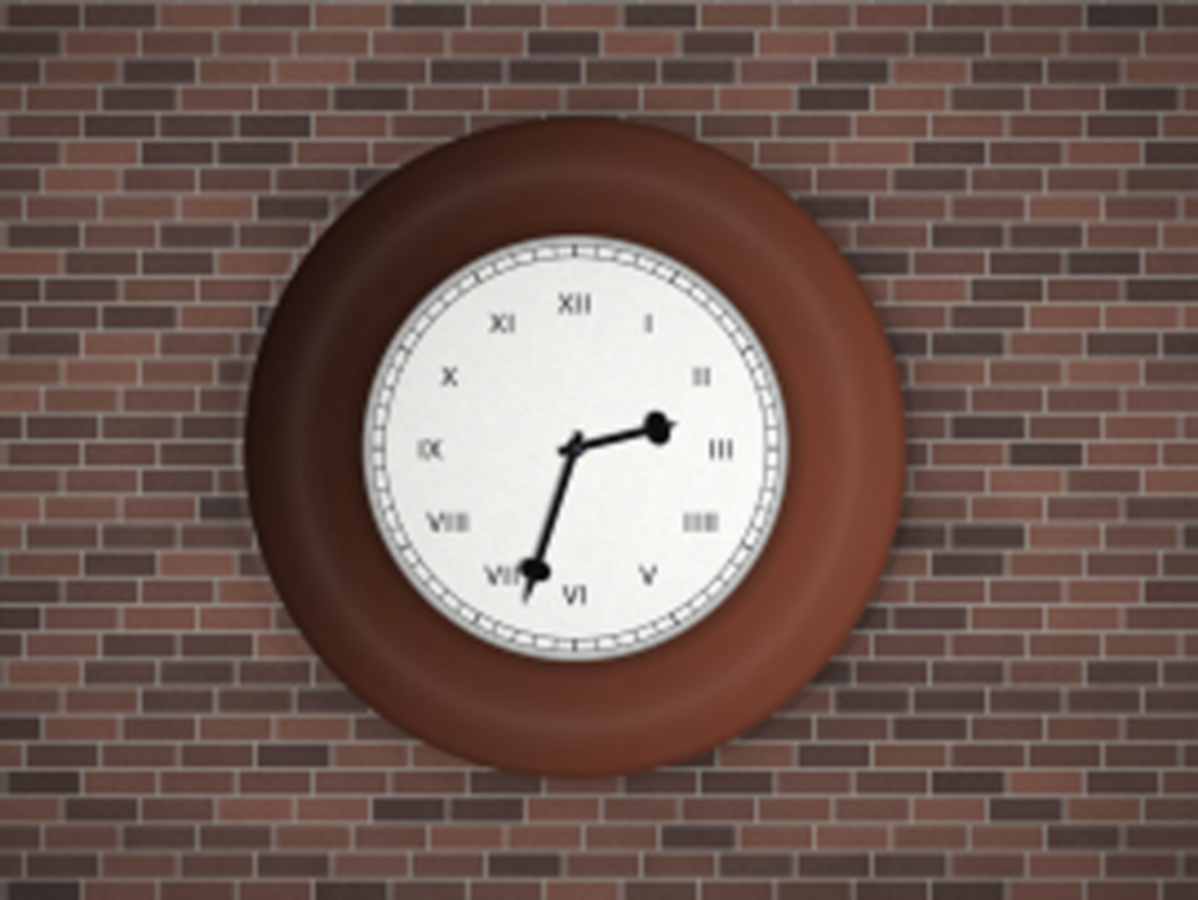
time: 2:33
